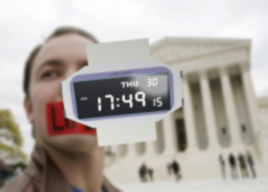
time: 17:49
